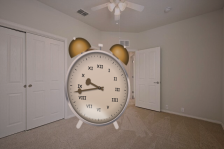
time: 9:43
